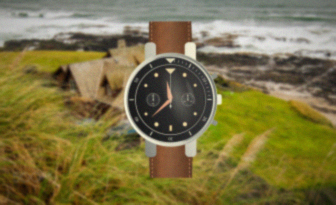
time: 11:38
